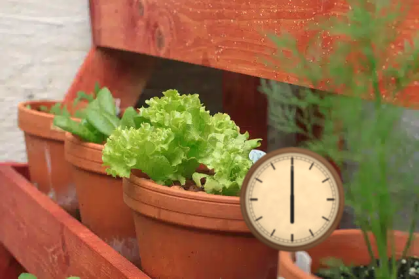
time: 6:00
